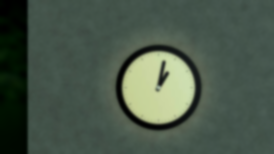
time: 1:02
